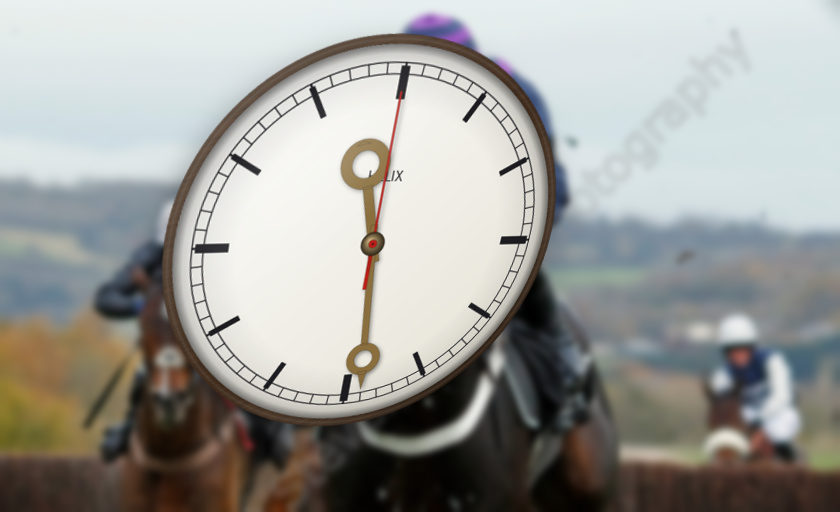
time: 11:29:00
